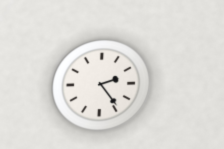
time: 2:24
